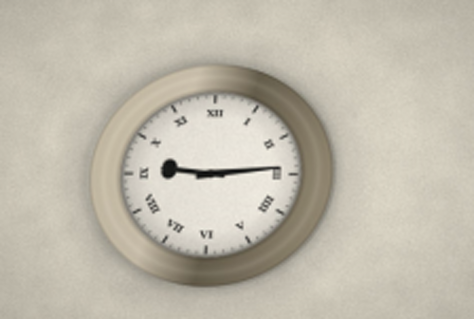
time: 9:14
